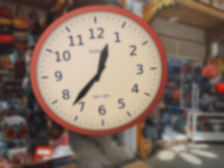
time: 12:37
